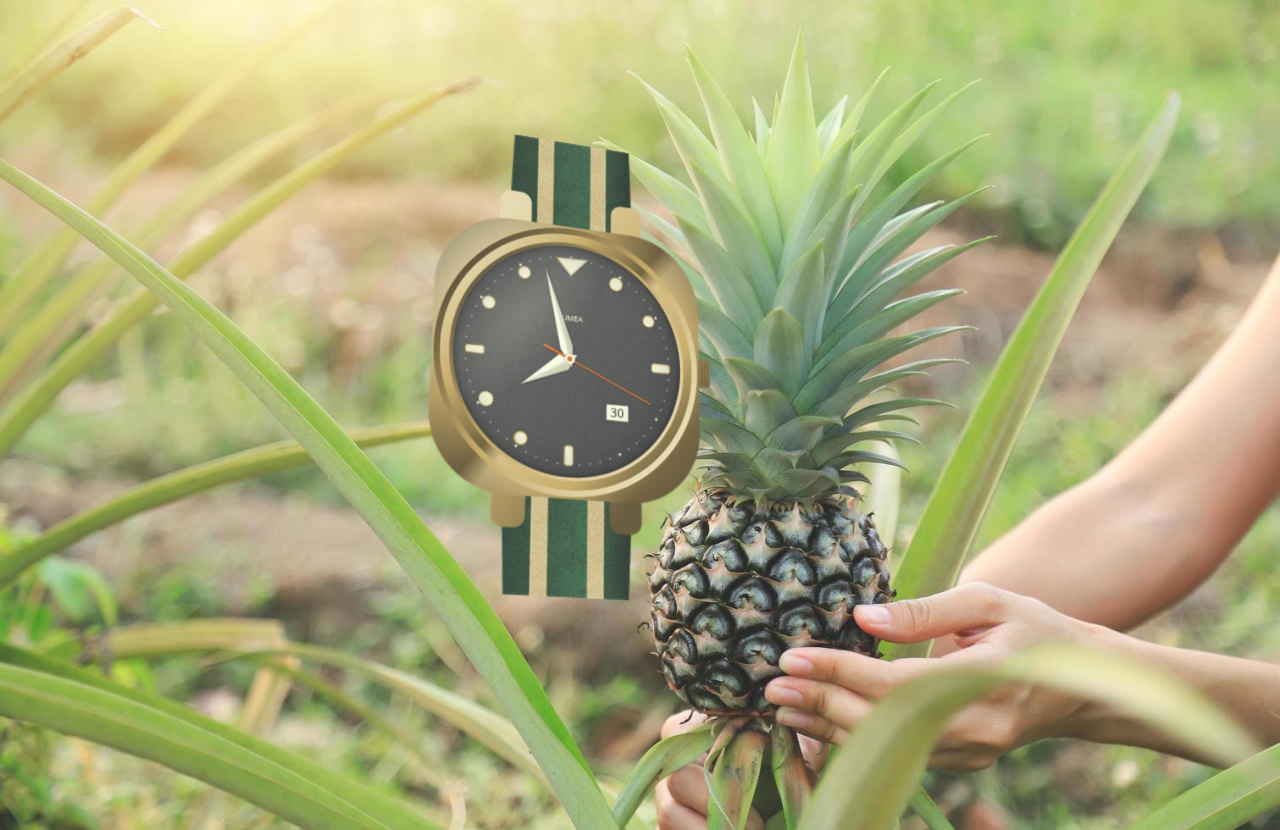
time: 7:57:19
